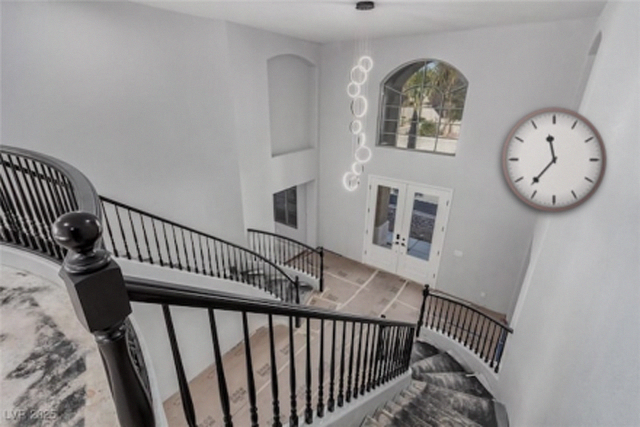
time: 11:37
